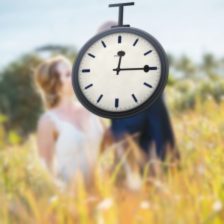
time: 12:15
